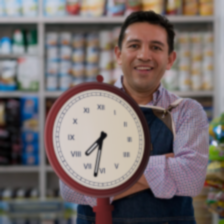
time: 7:32
